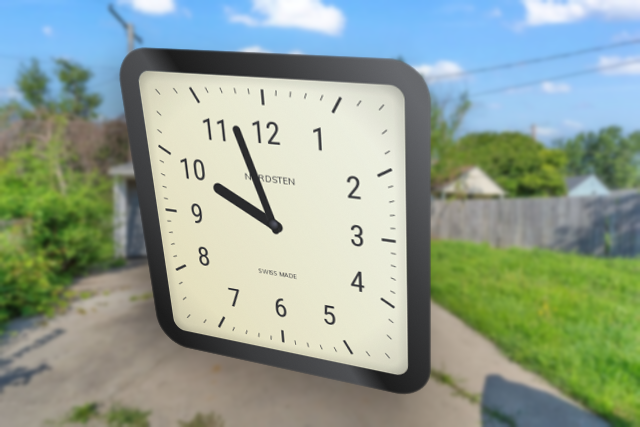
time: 9:57
